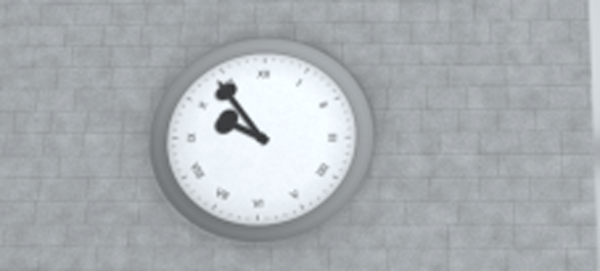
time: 9:54
